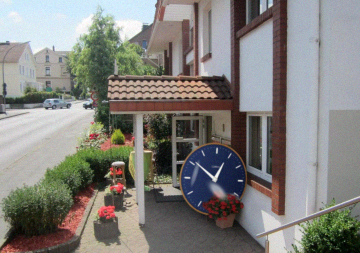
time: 12:51
